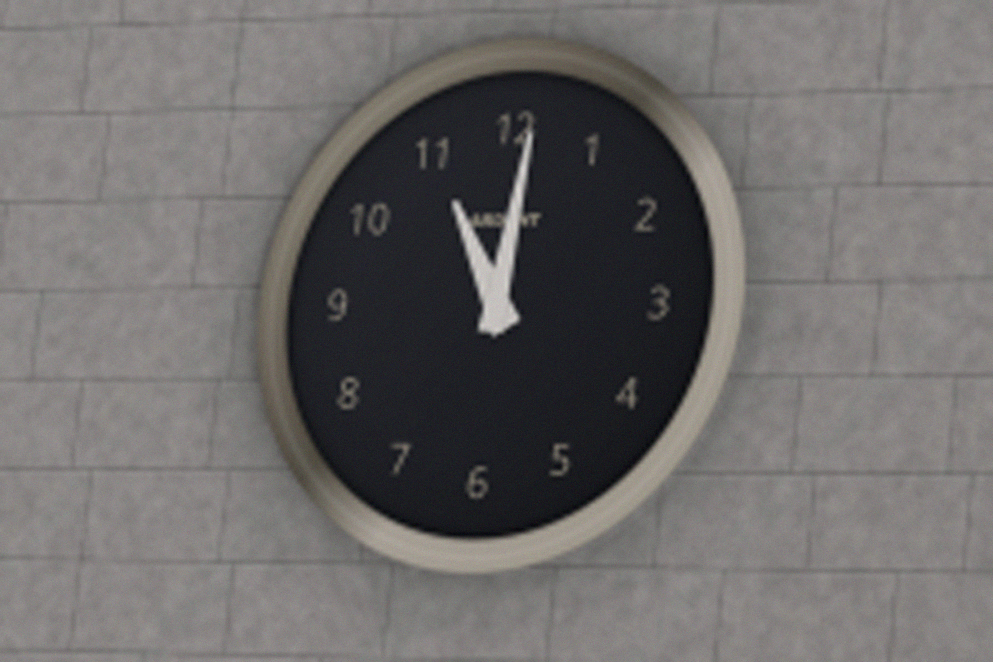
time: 11:01
